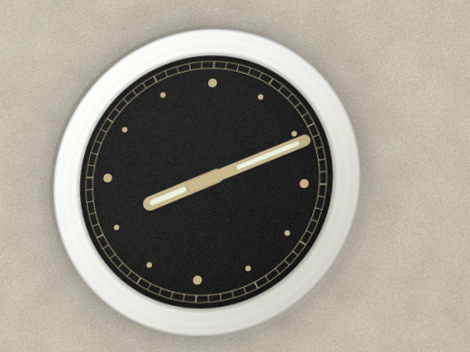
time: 8:11
